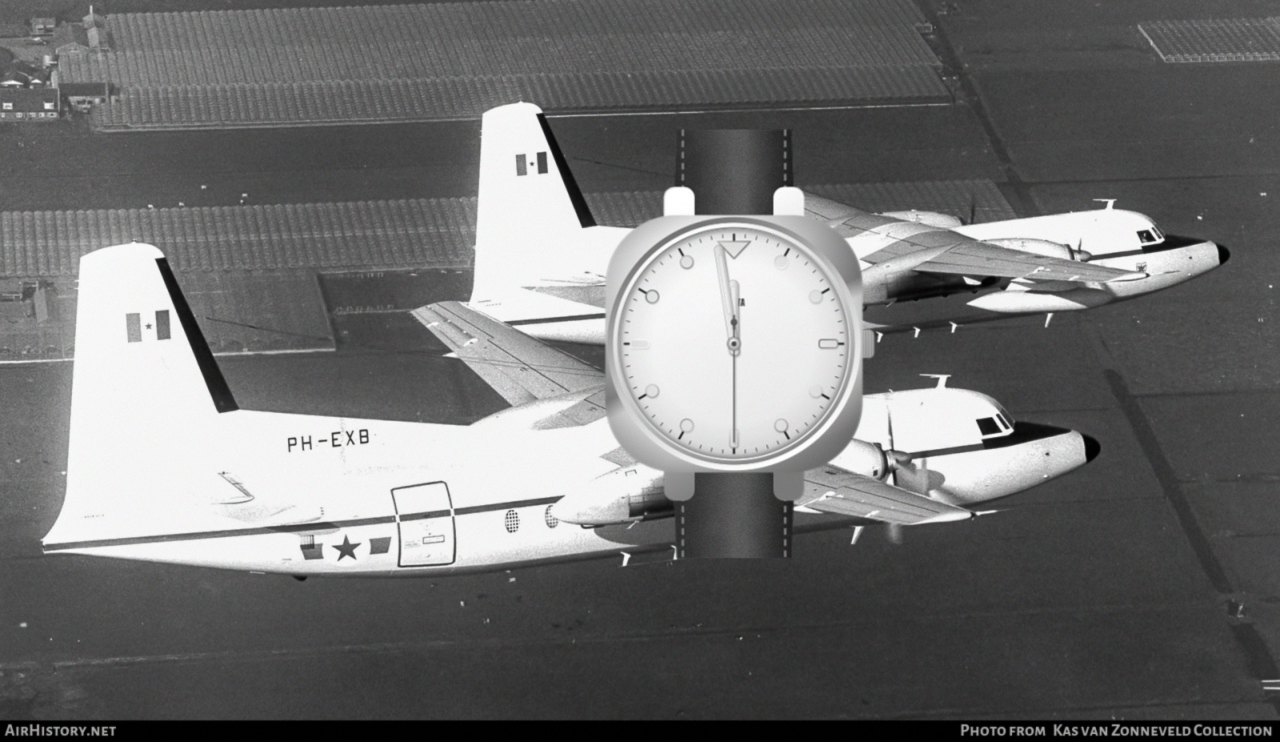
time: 11:58:30
